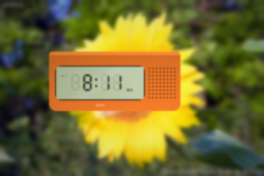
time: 8:11
